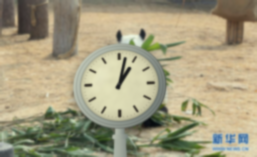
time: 1:02
